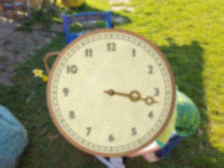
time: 3:17
